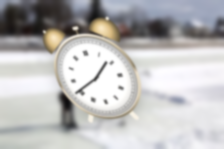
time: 1:41
